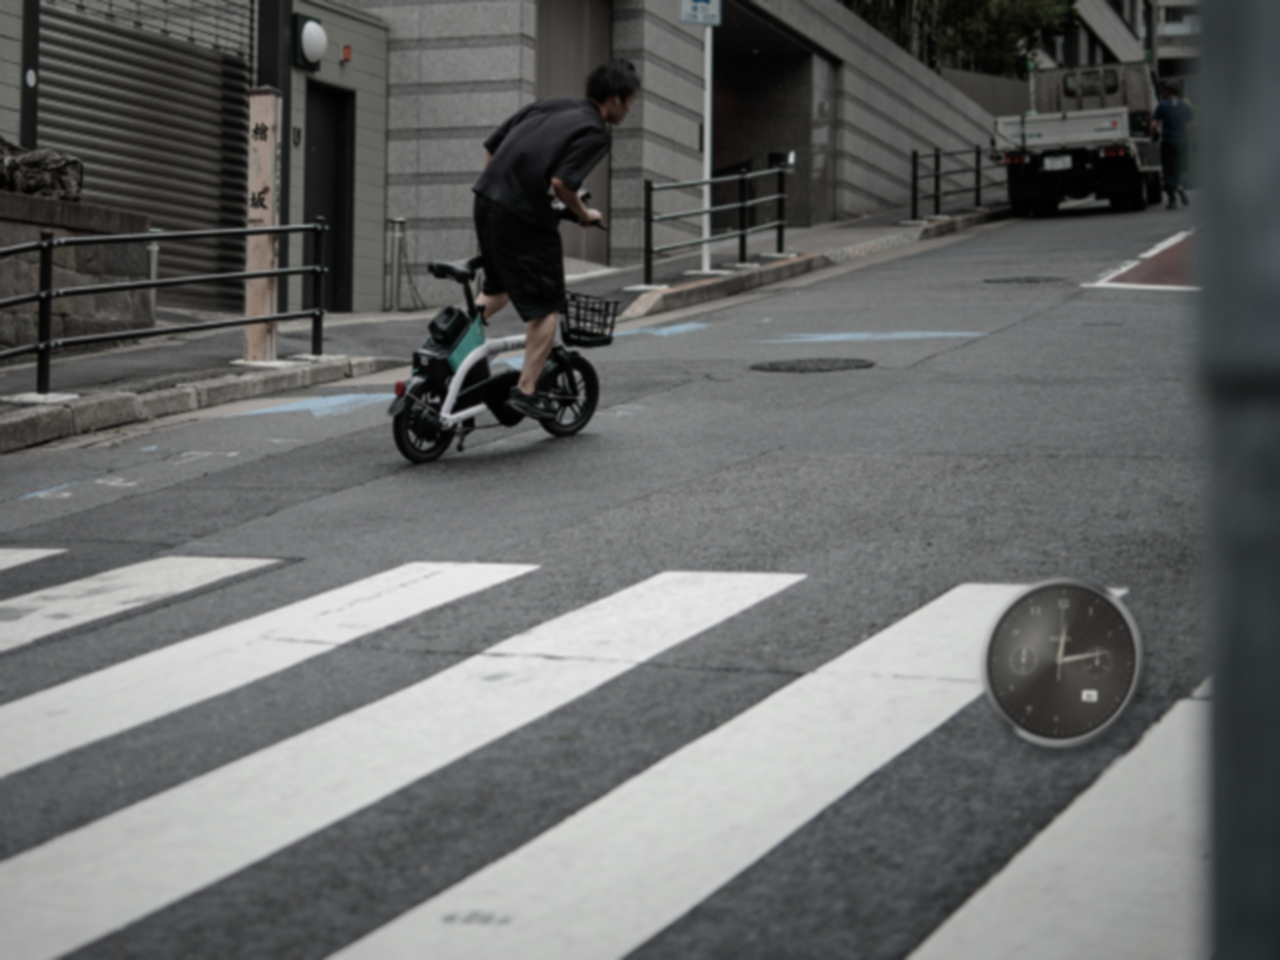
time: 12:13
